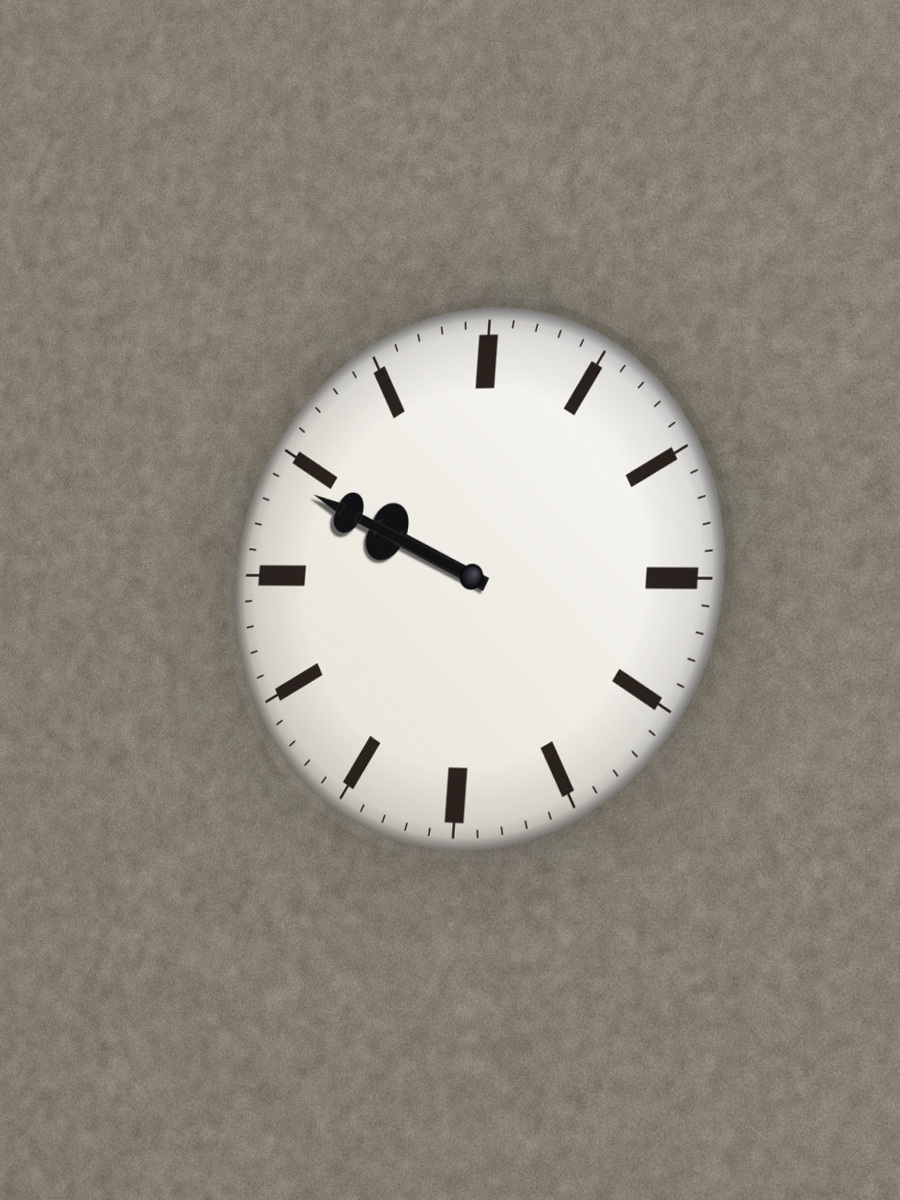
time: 9:49
